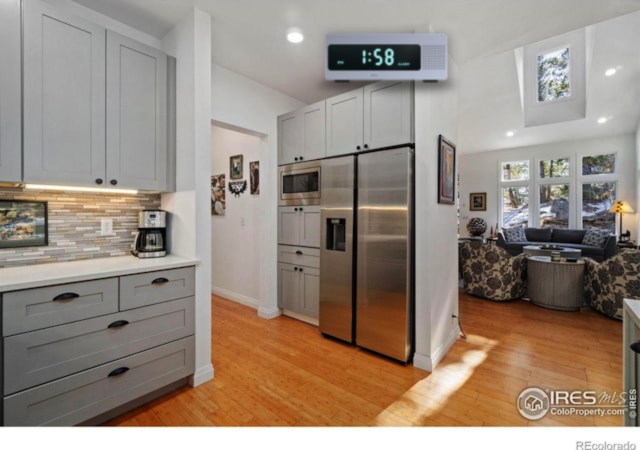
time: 1:58
